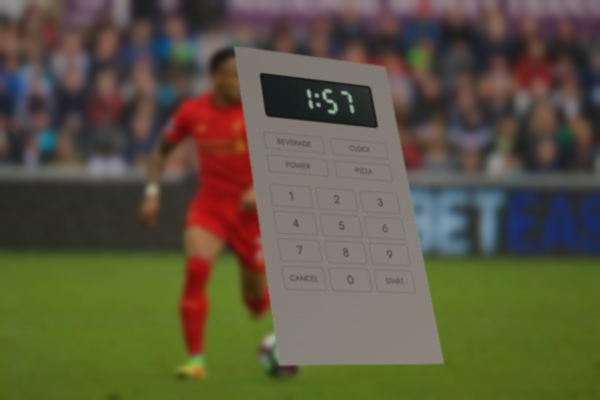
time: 1:57
